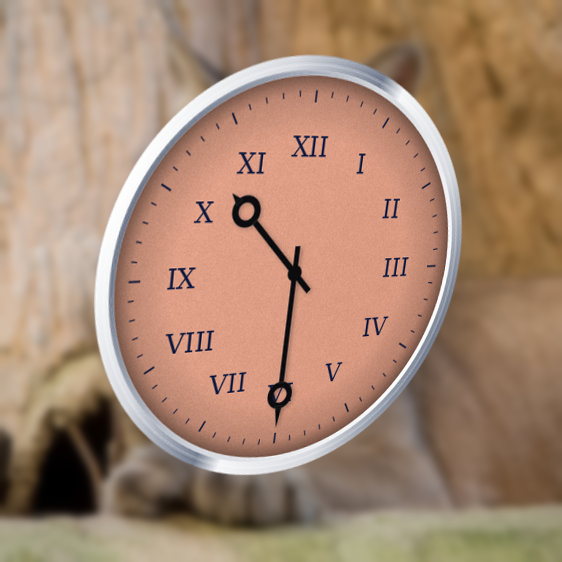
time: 10:30
